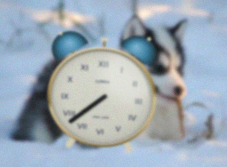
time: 7:38
